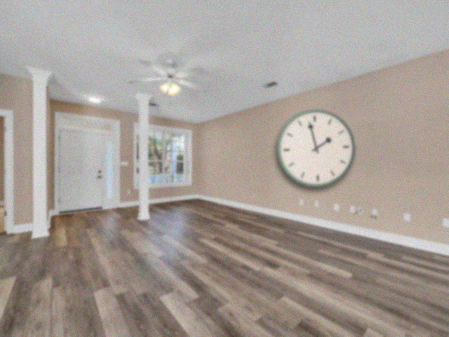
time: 1:58
